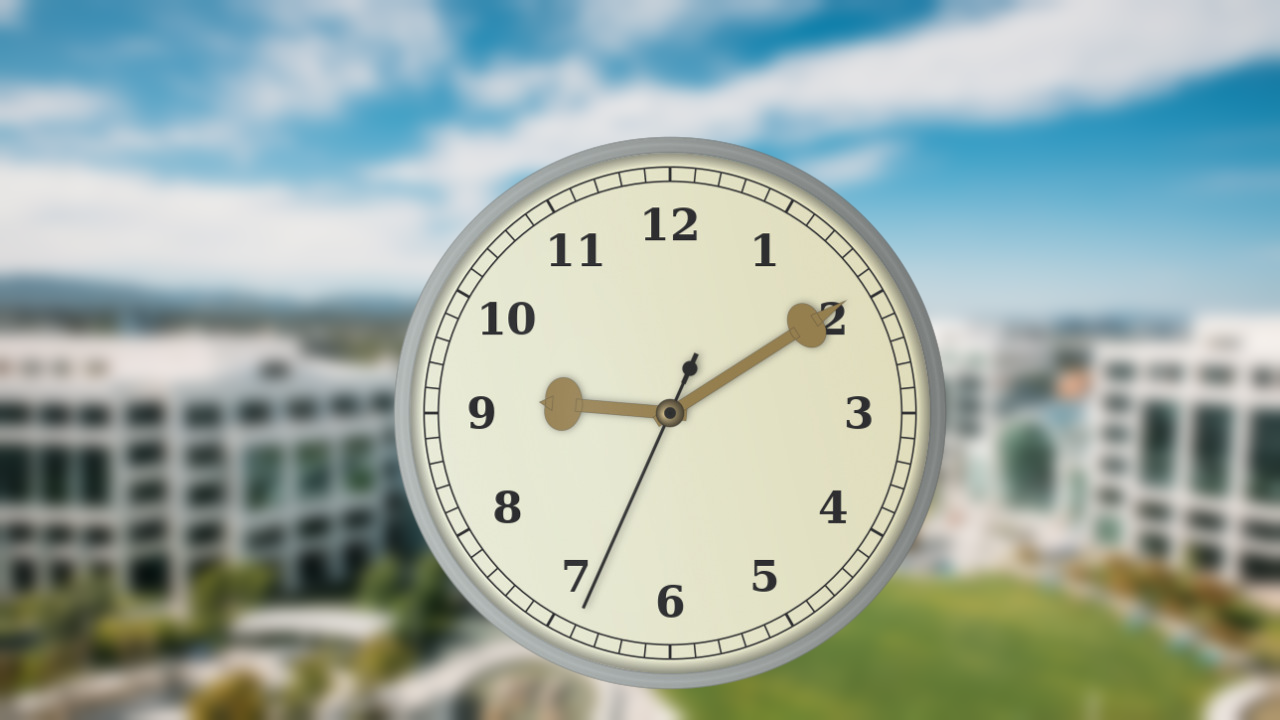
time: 9:09:34
